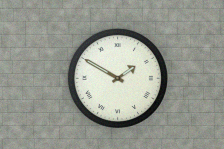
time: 1:50
